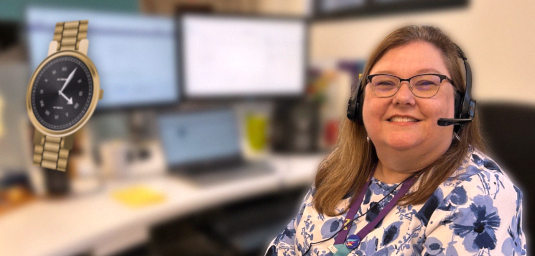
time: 4:05
